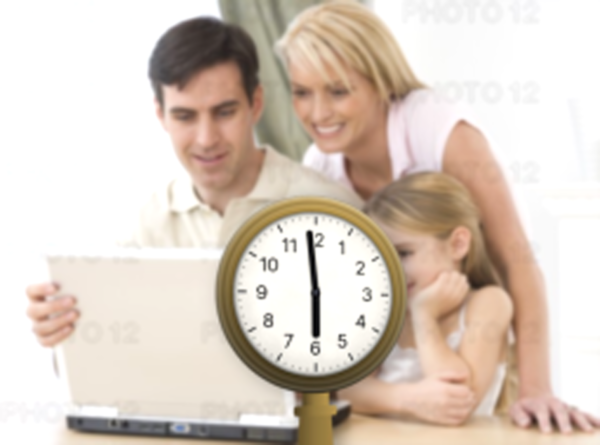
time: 5:59
